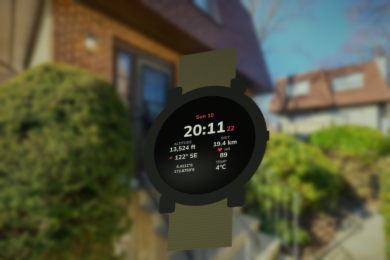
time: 20:11
